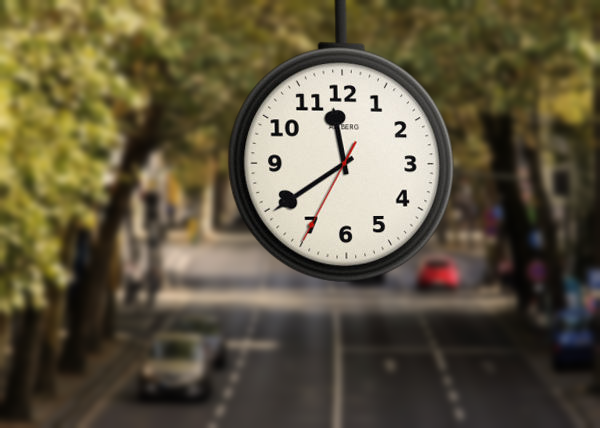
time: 11:39:35
